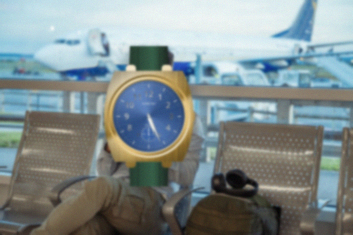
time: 5:26
